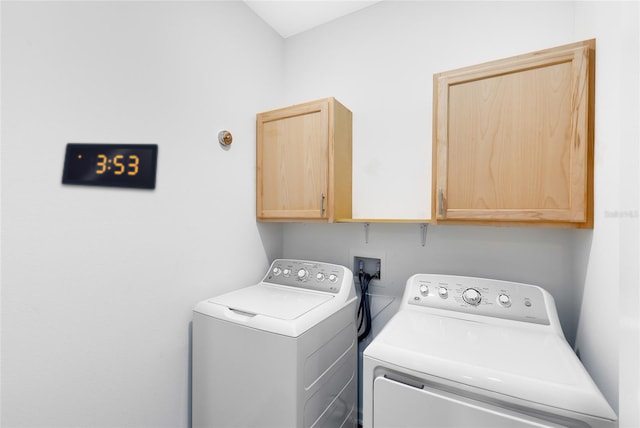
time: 3:53
